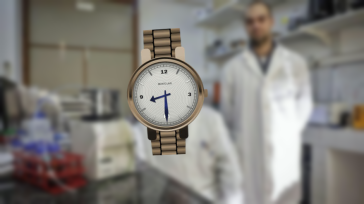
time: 8:30
